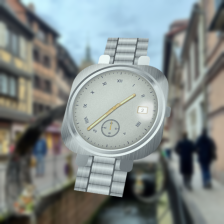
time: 1:37
